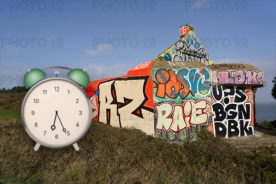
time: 6:26
